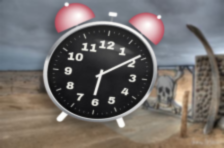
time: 6:09
